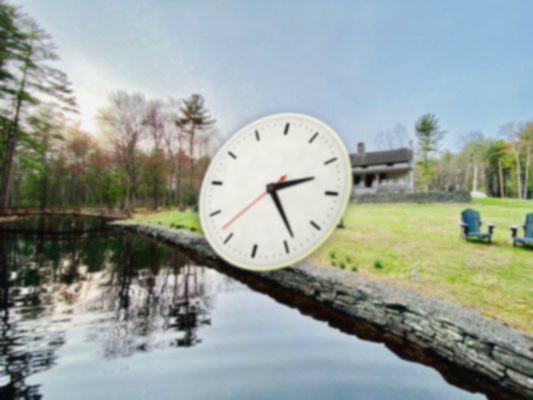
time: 2:23:37
